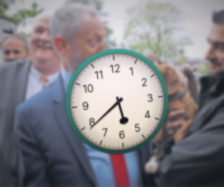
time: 5:39
